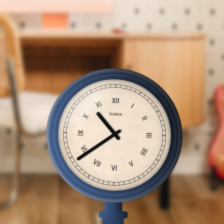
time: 10:39
